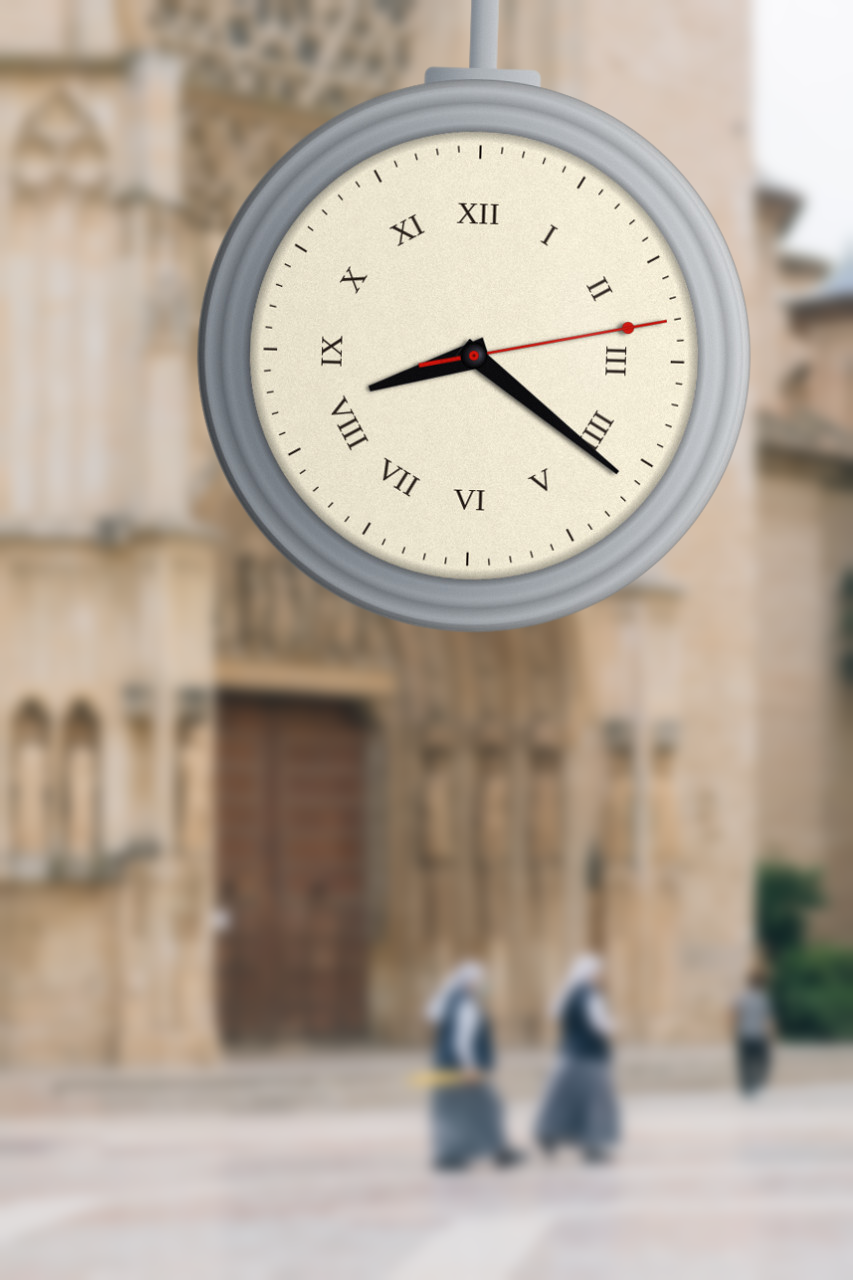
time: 8:21:13
